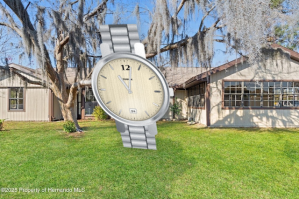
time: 11:02
